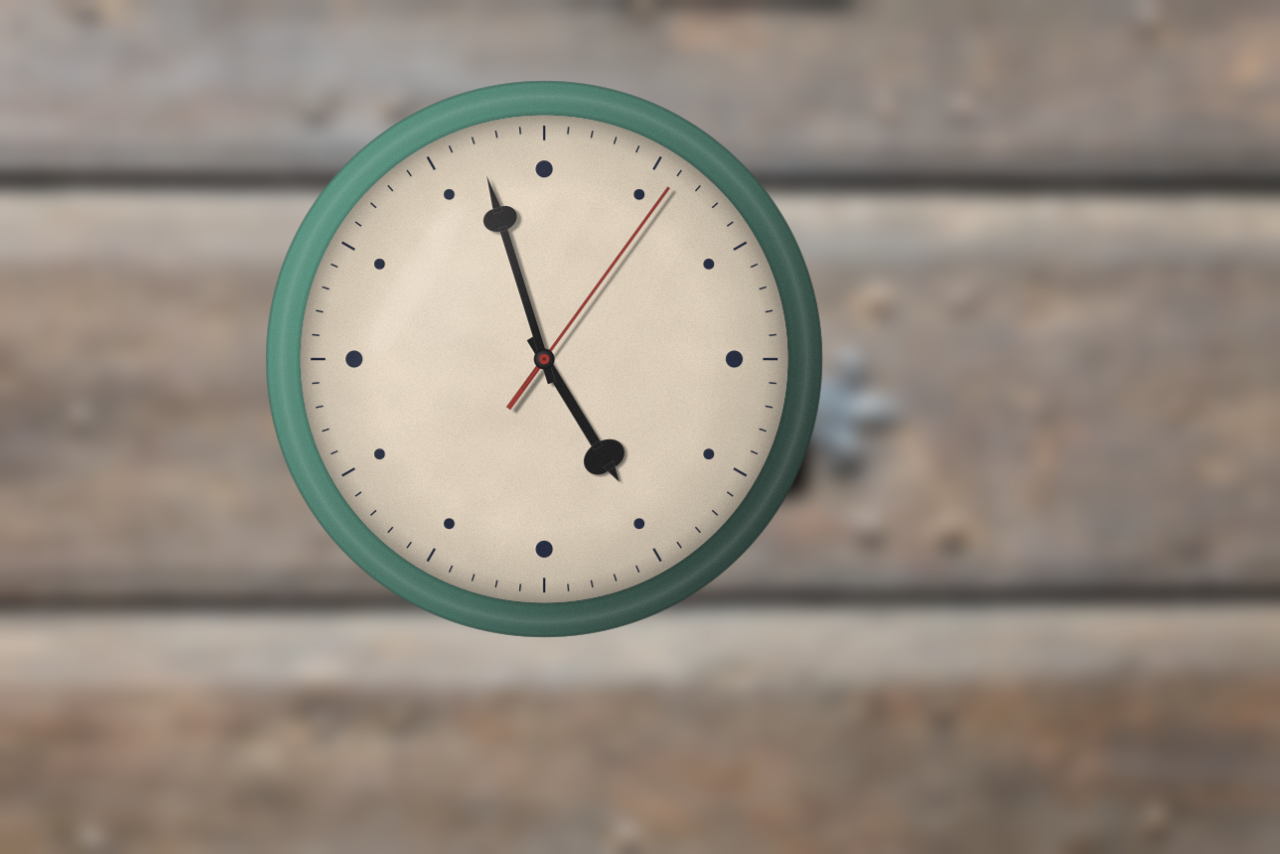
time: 4:57:06
